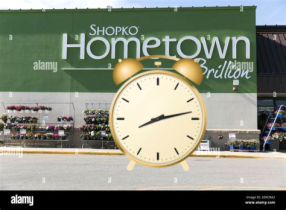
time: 8:13
